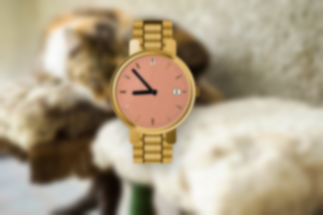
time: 8:53
